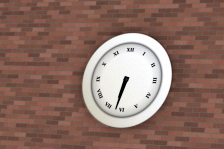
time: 6:32
